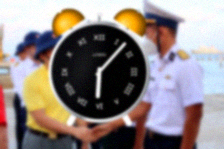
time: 6:07
